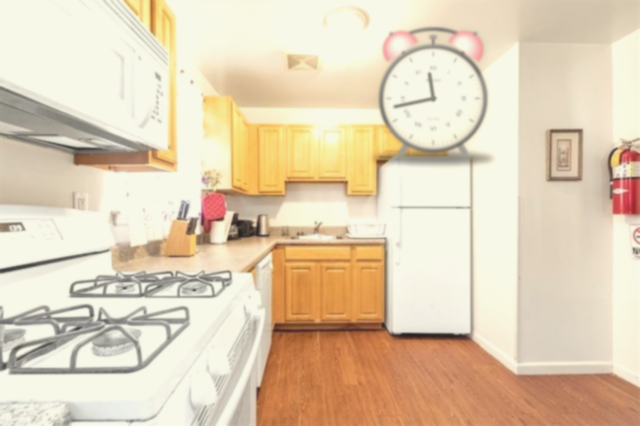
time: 11:43
